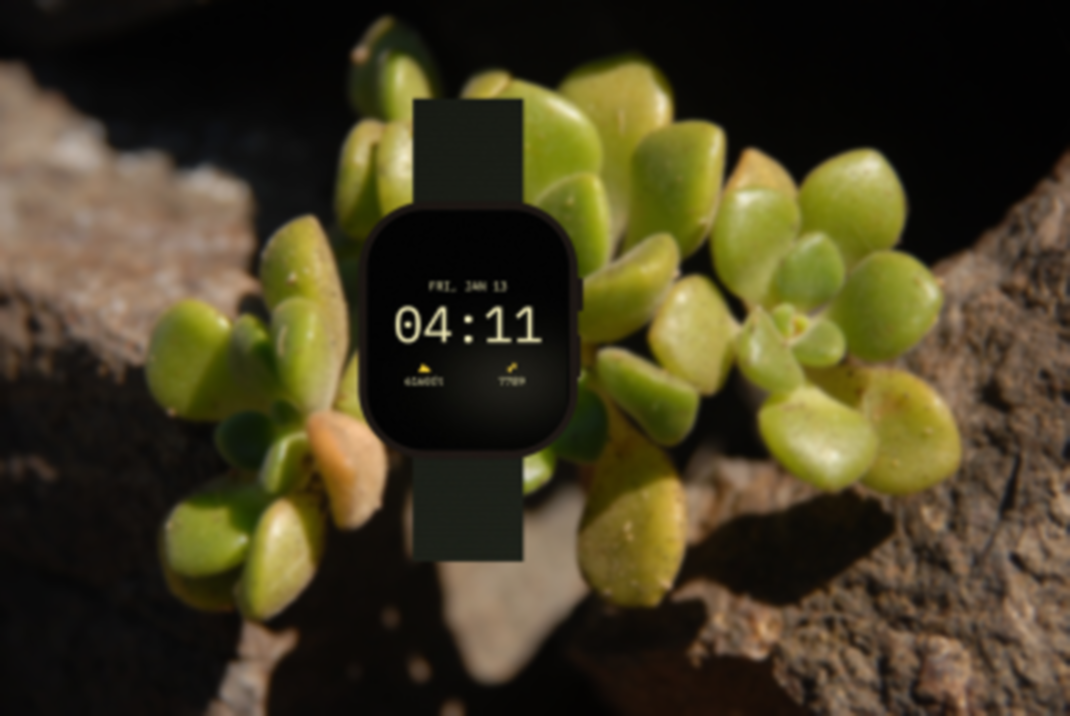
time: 4:11
